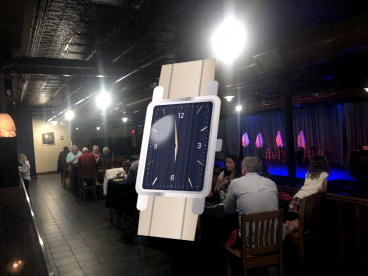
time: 5:58
